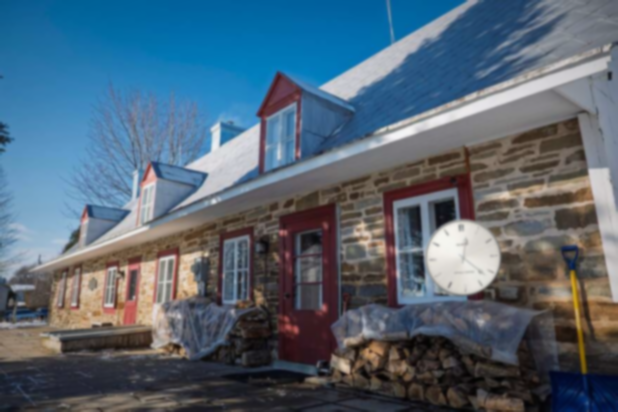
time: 12:22
